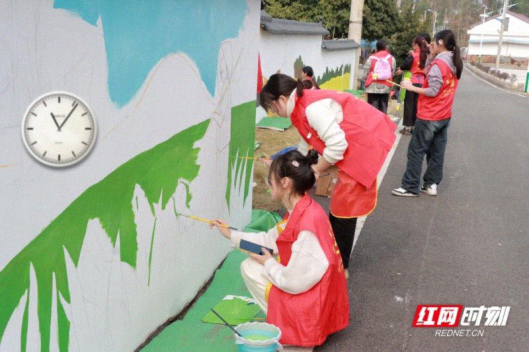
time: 11:06
